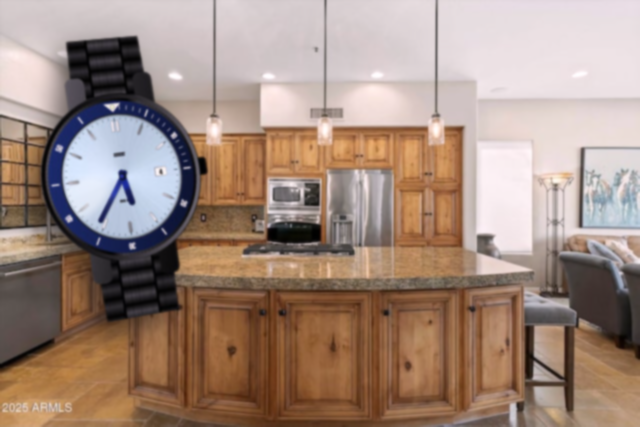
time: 5:36
